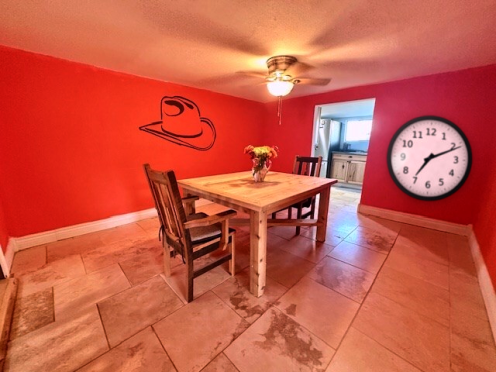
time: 7:11
